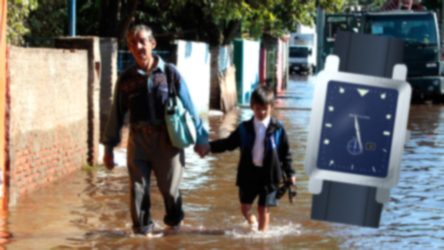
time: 11:27
